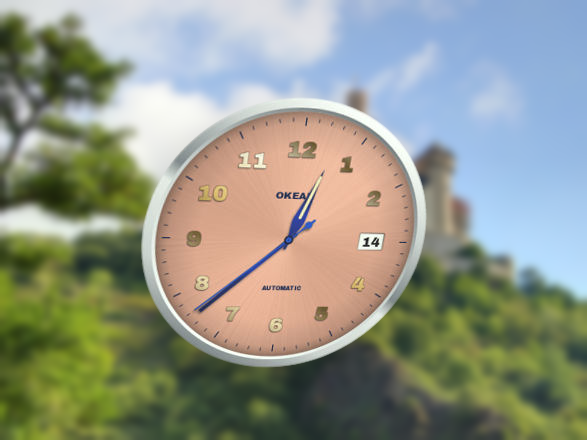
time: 12:37:38
